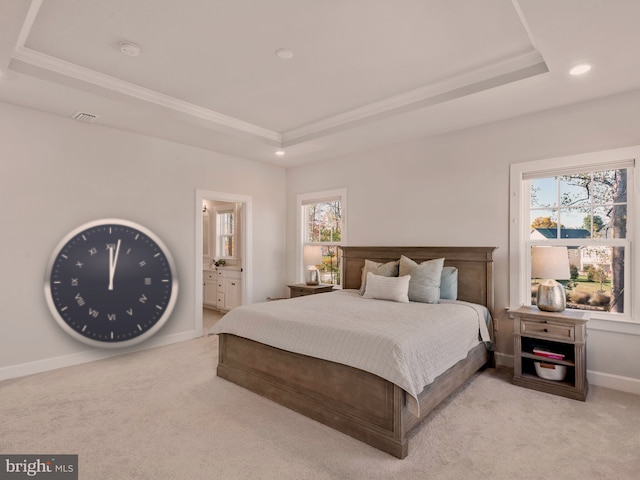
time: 12:02
